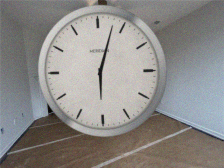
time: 6:03
